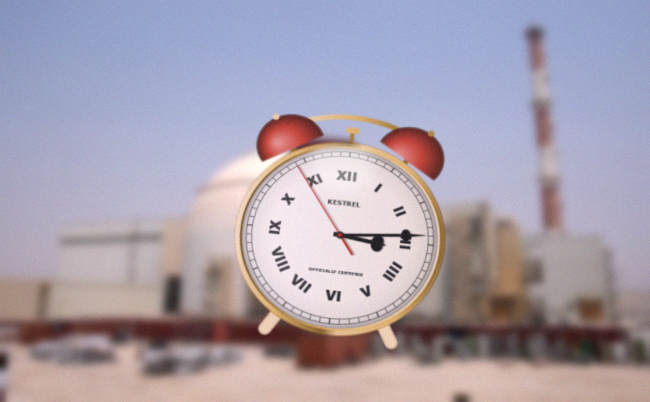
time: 3:13:54
